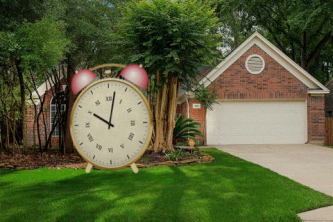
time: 10:02
